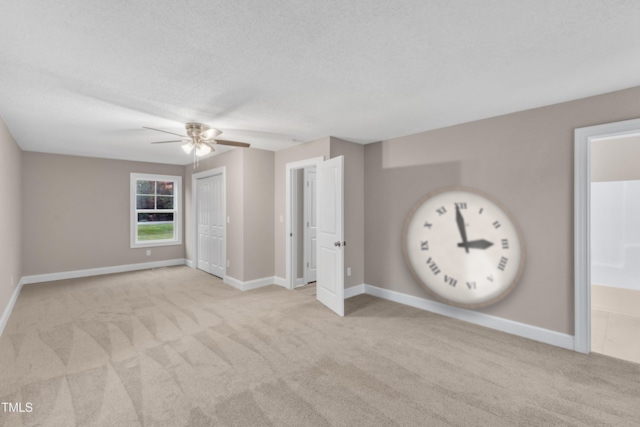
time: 2:59
